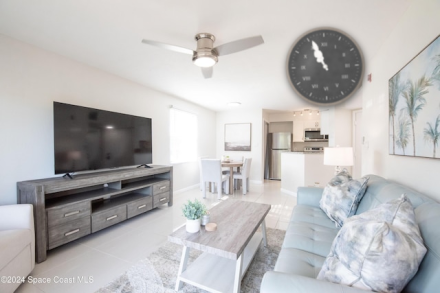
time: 10:56
